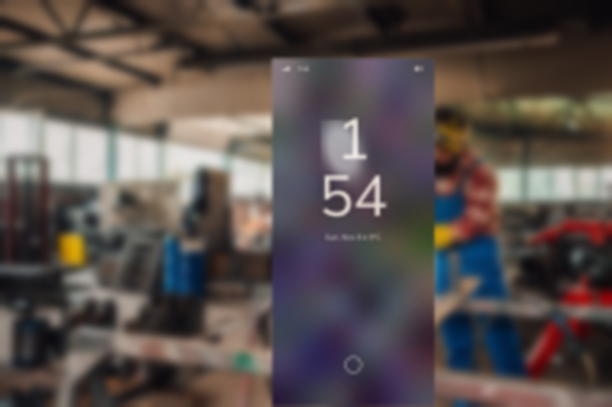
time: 1:54
